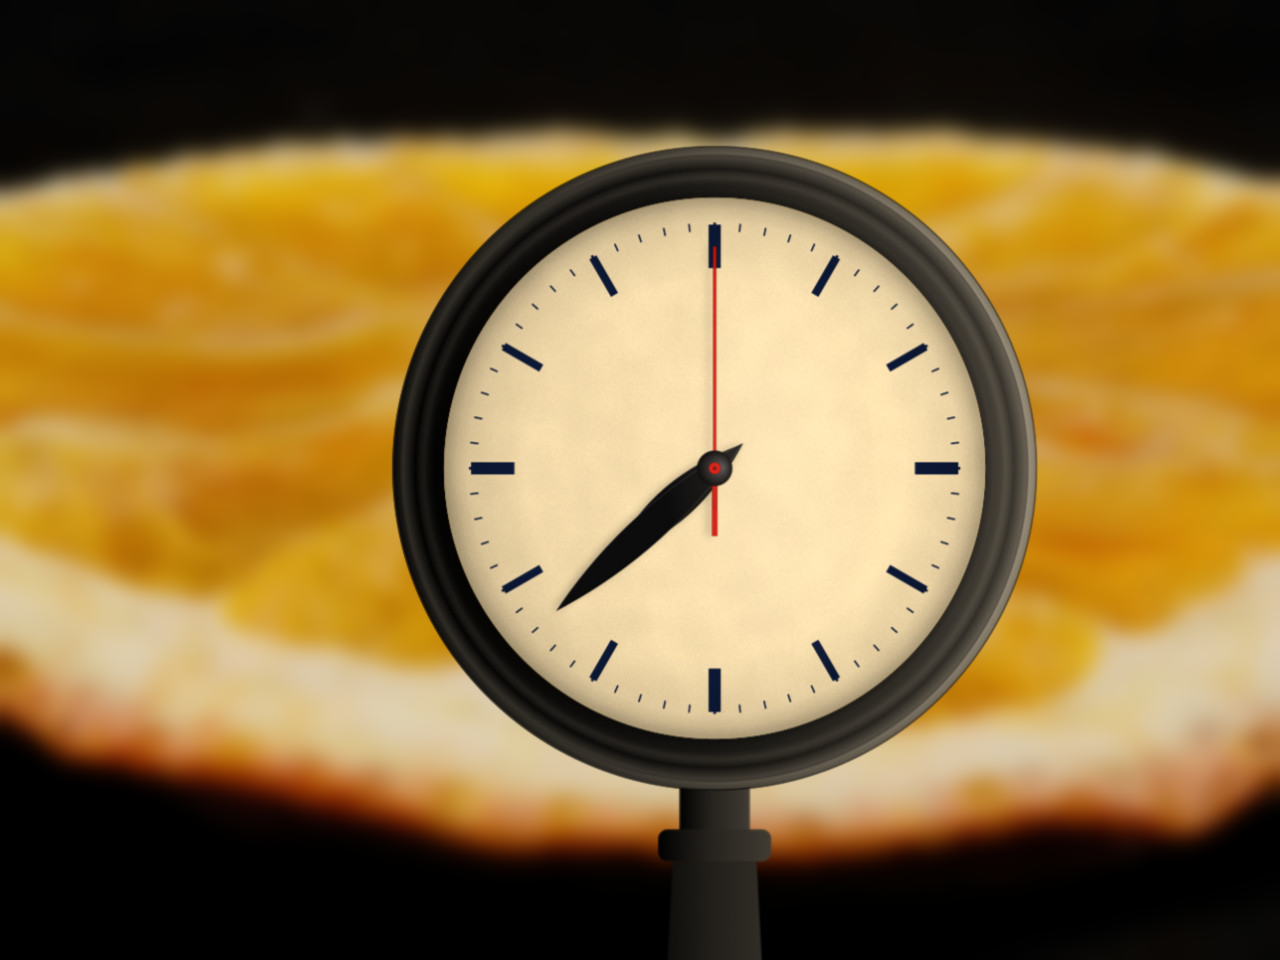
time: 7:38:00
